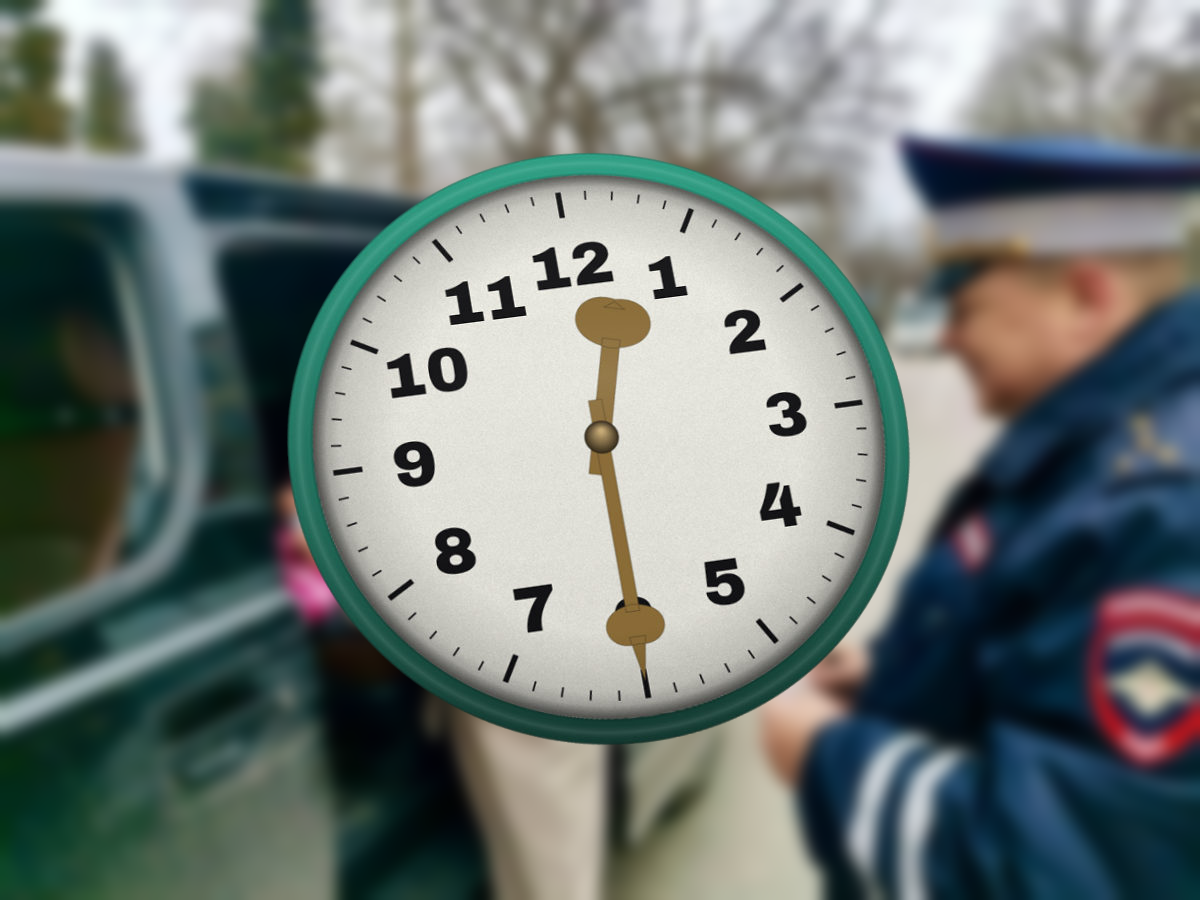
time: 12:30
